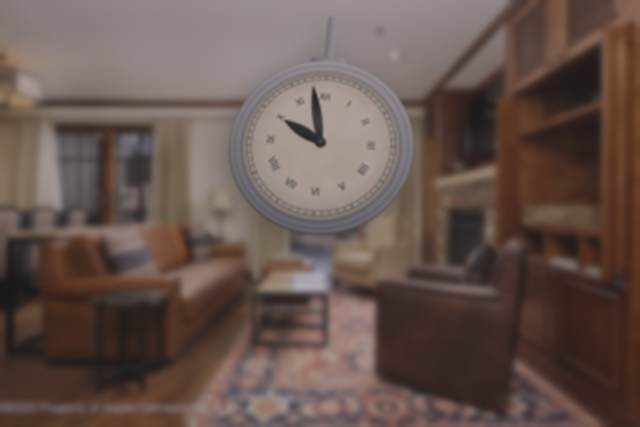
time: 9:58
